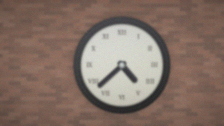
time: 4:38
